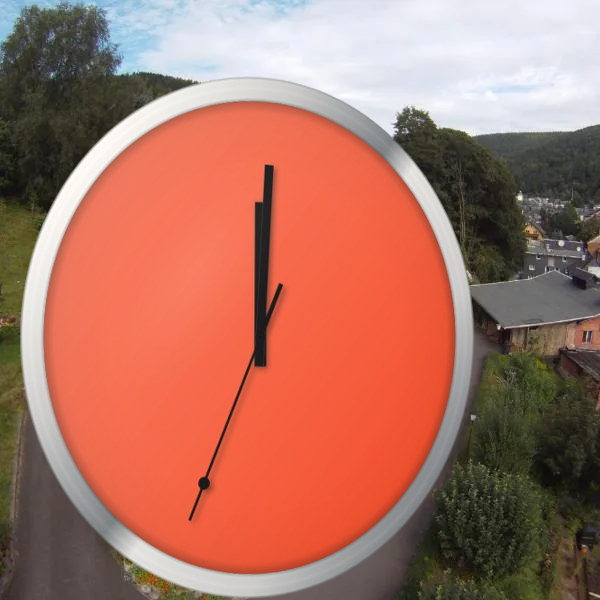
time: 12:00:34
